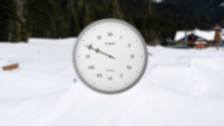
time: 9:49
